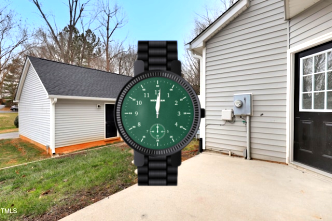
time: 12:01
